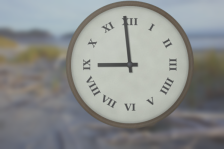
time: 8:59
